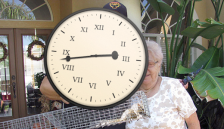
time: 2:43
